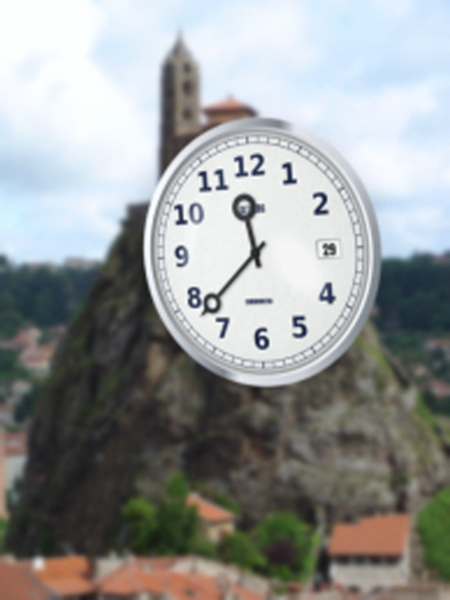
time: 11:38
